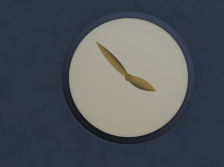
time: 3:53
